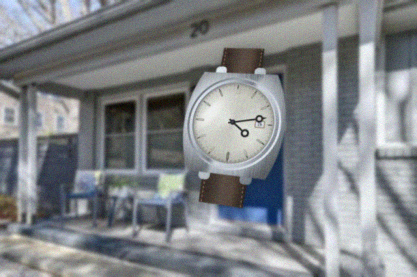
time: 4:13
